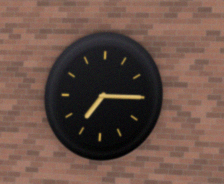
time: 7:15
